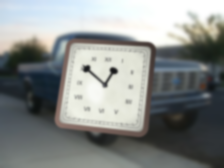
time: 12:51
